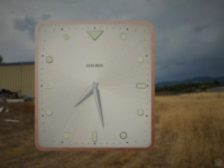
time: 7:28
